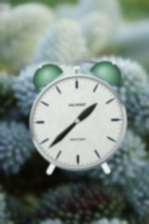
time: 1:38
